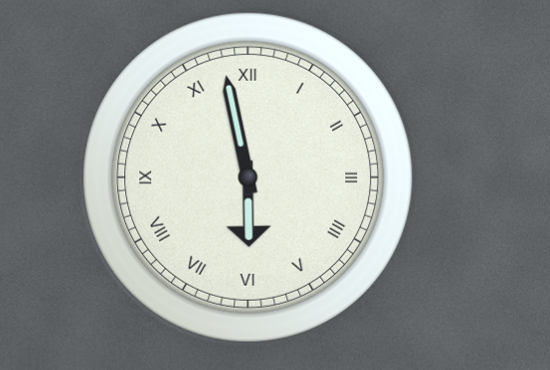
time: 5:58
